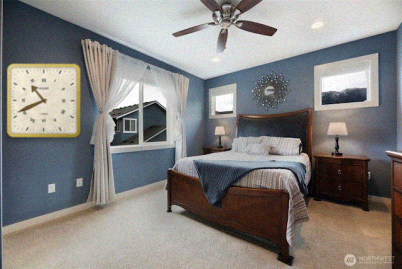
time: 10:41
